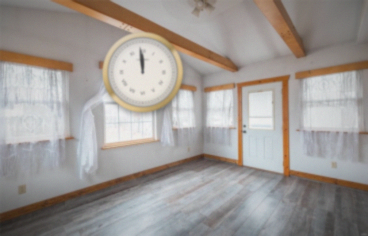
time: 11:59
